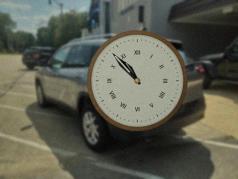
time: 10:53
